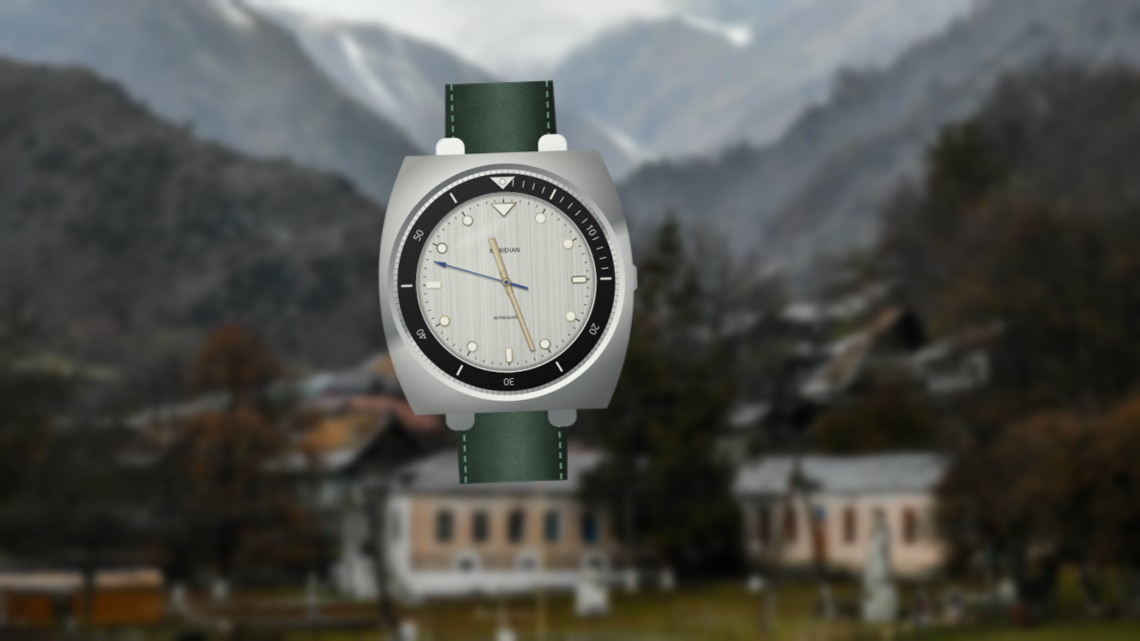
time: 11:26:48
